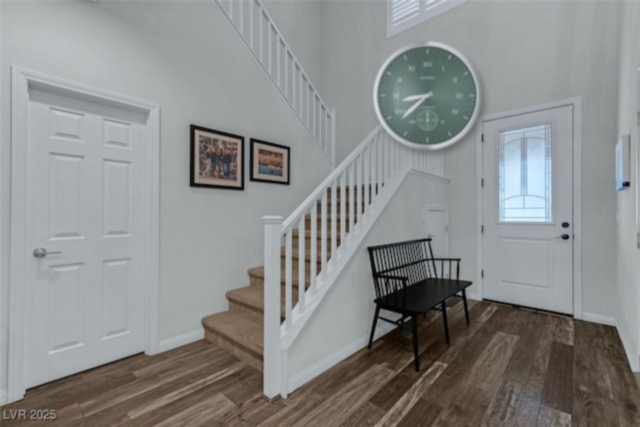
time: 8:38
